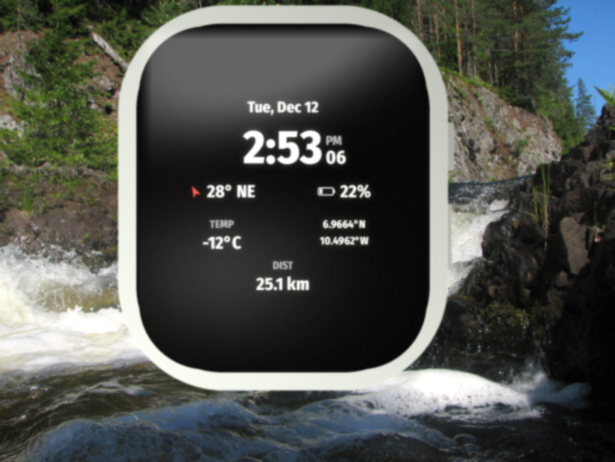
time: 2:53:06
